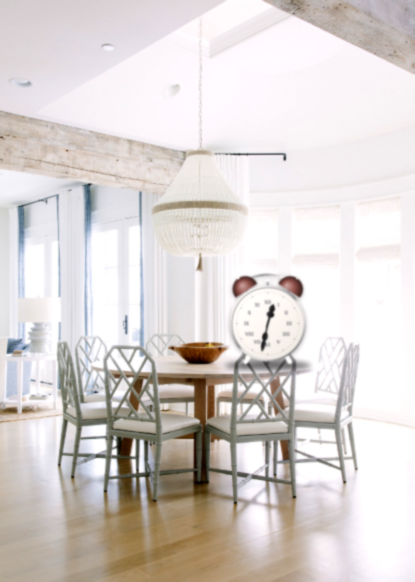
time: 12:32
